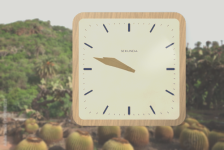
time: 9:48
